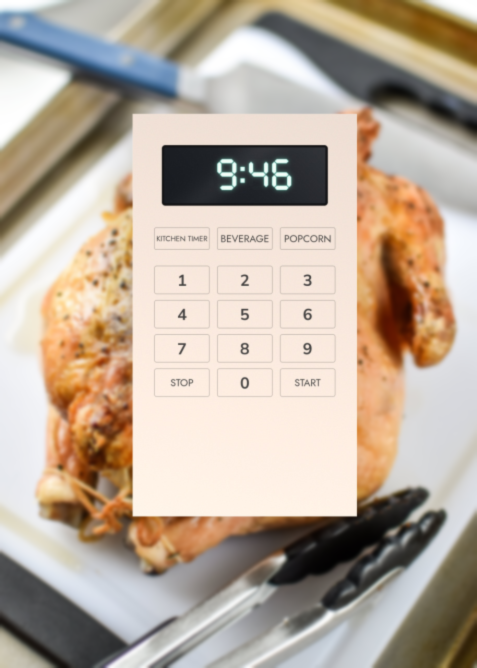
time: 9:46
